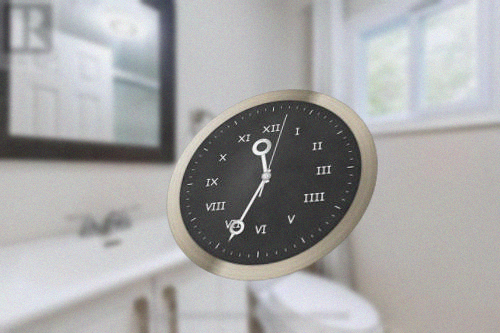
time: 11:34:02
